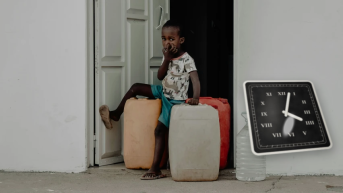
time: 4:03
